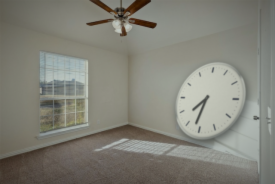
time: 7:32
